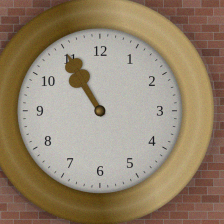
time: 10:55
